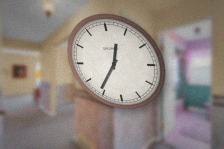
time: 12:36
